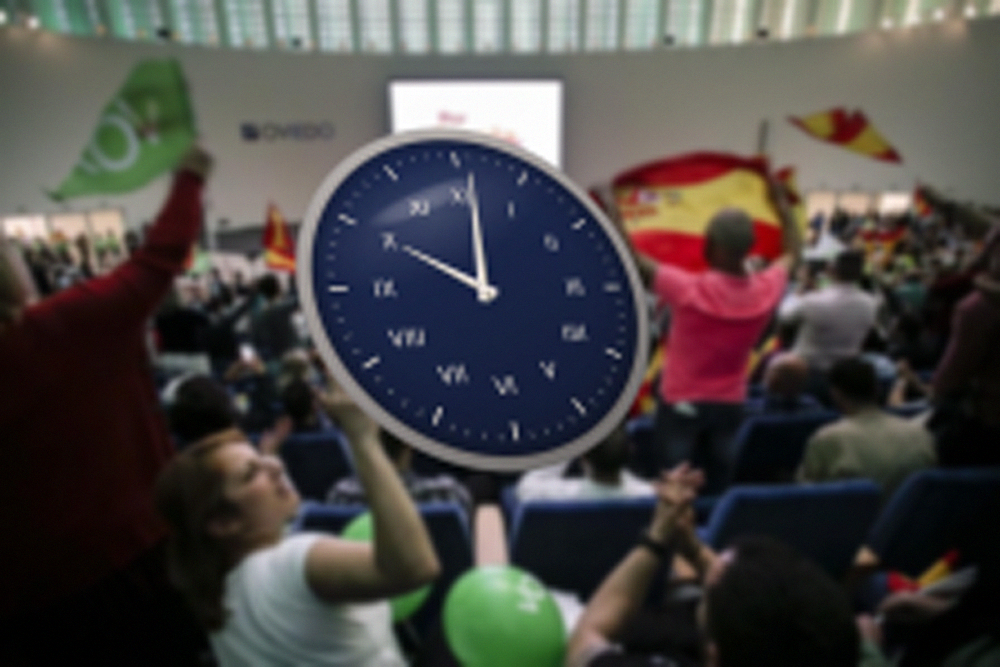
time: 10:01
